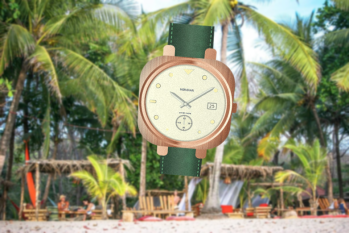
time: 10:09
